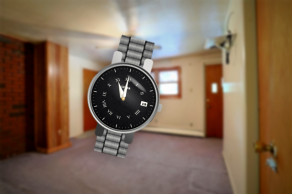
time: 11:00
